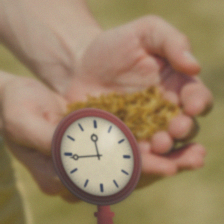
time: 11:44
